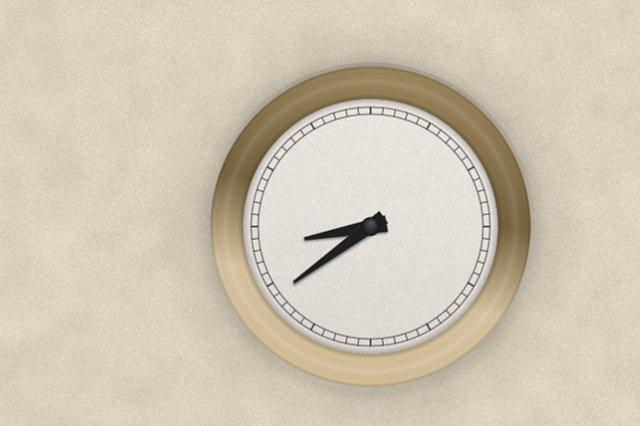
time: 8:39
